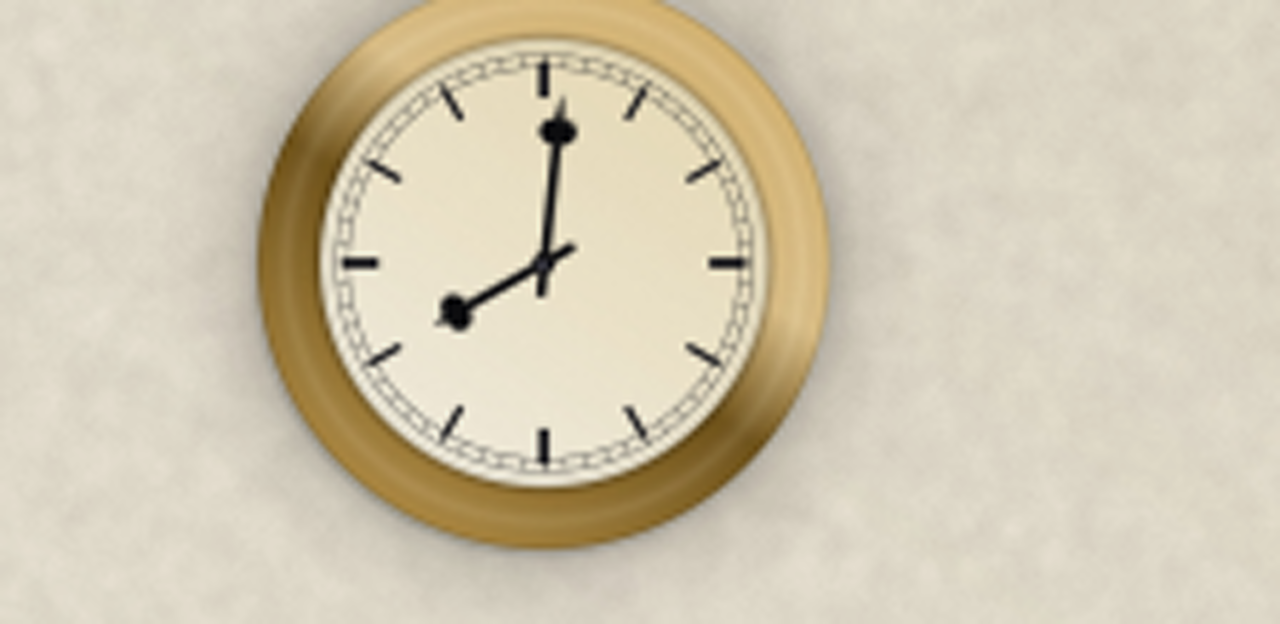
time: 8:01
